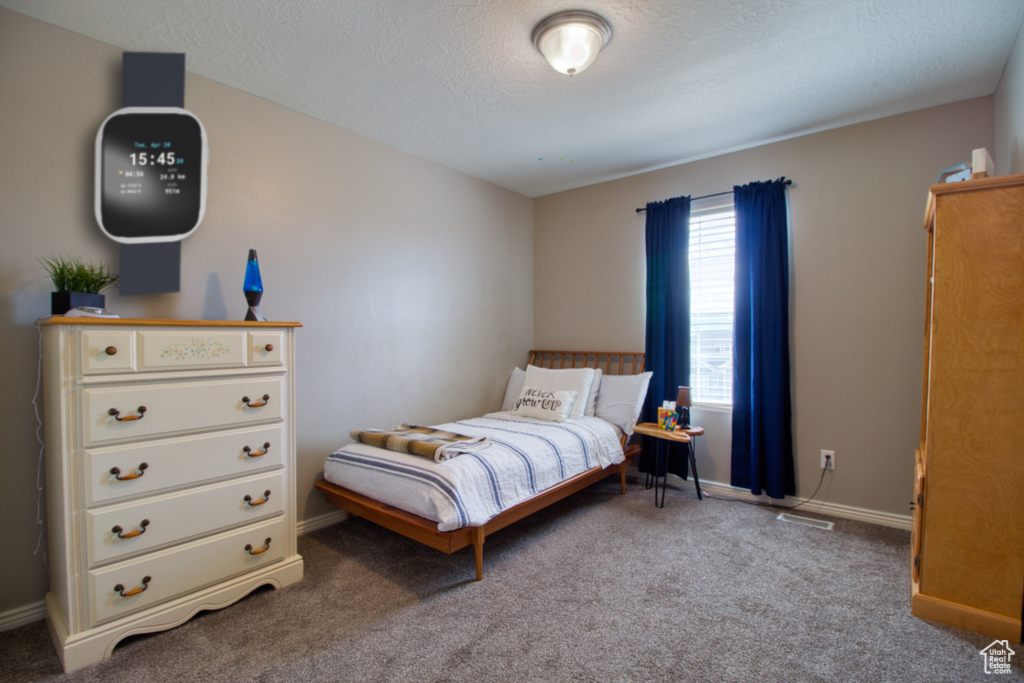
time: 15:45
